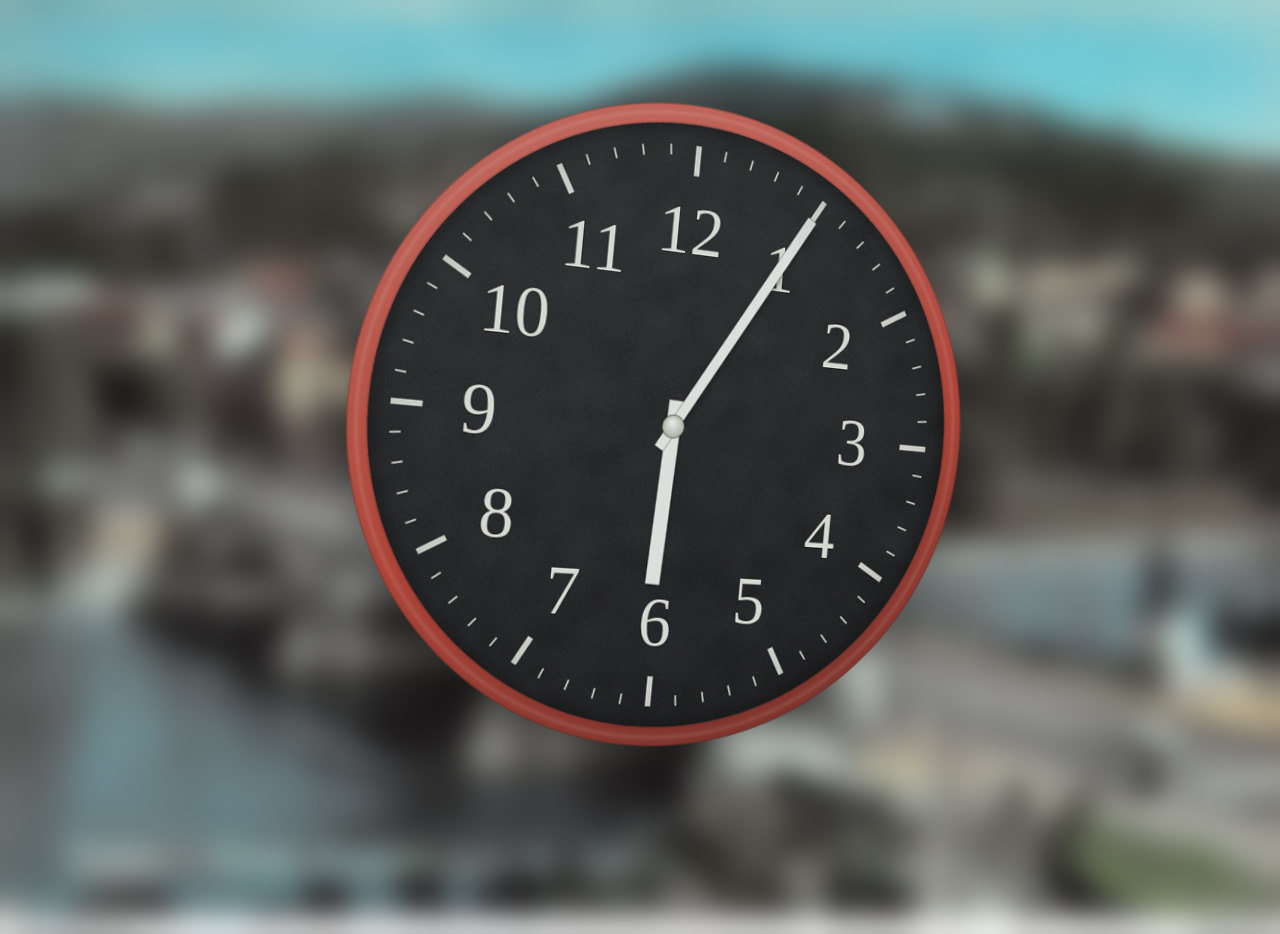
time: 6:05
